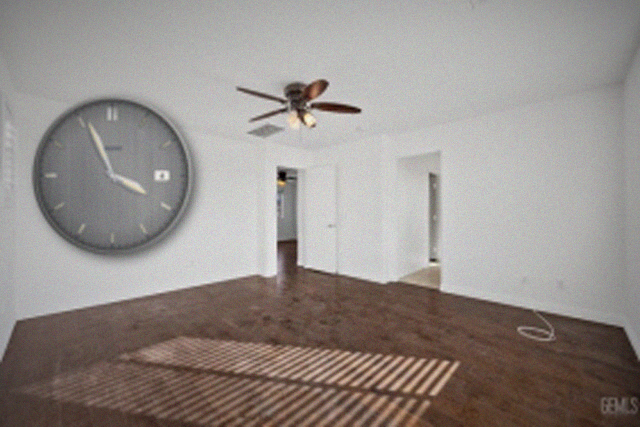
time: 3:56
